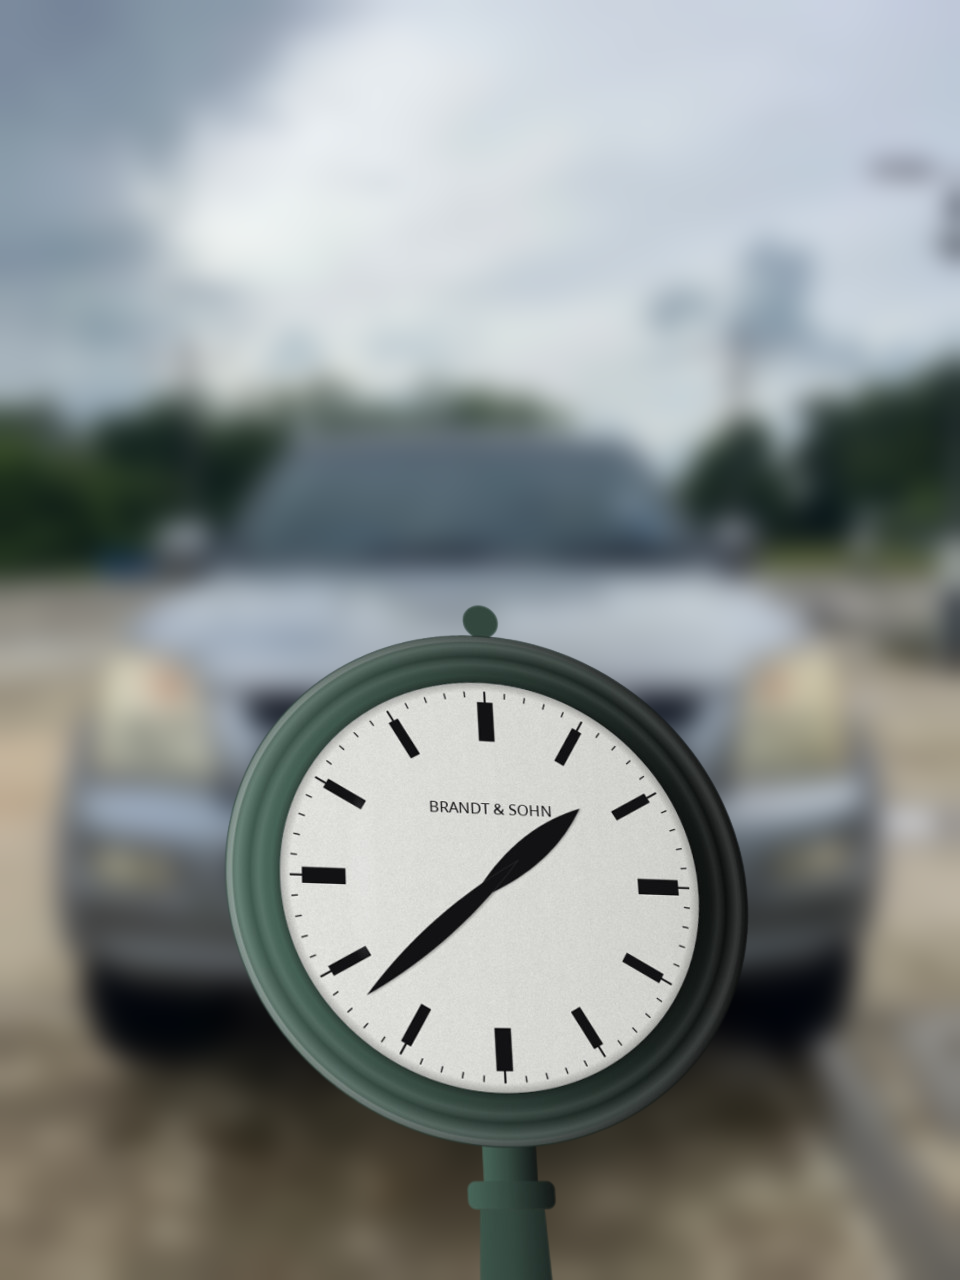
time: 1:38
